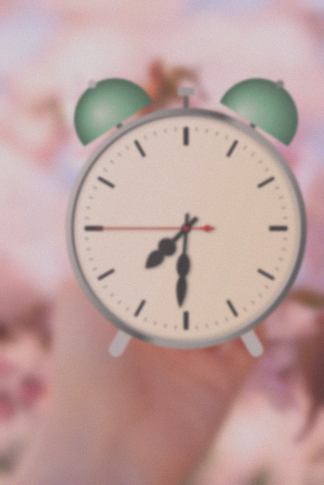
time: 7:30:45
